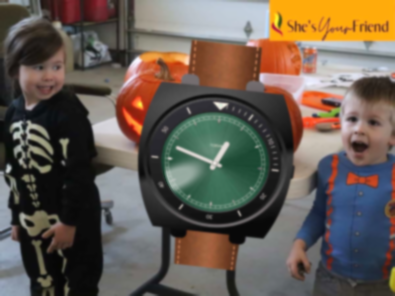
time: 12:48
